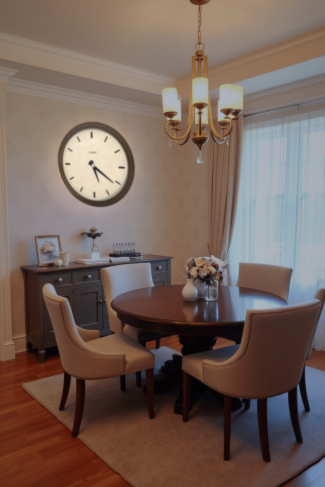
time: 5:21
